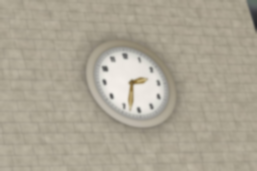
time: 2:33
